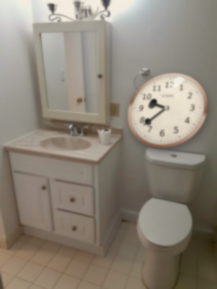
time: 9:38
